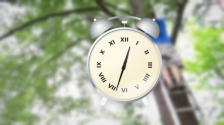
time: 12:33
